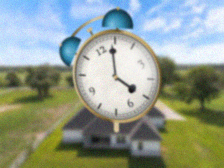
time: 5:04
